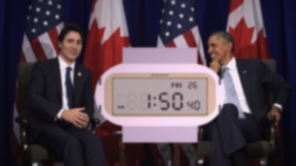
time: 1:50
